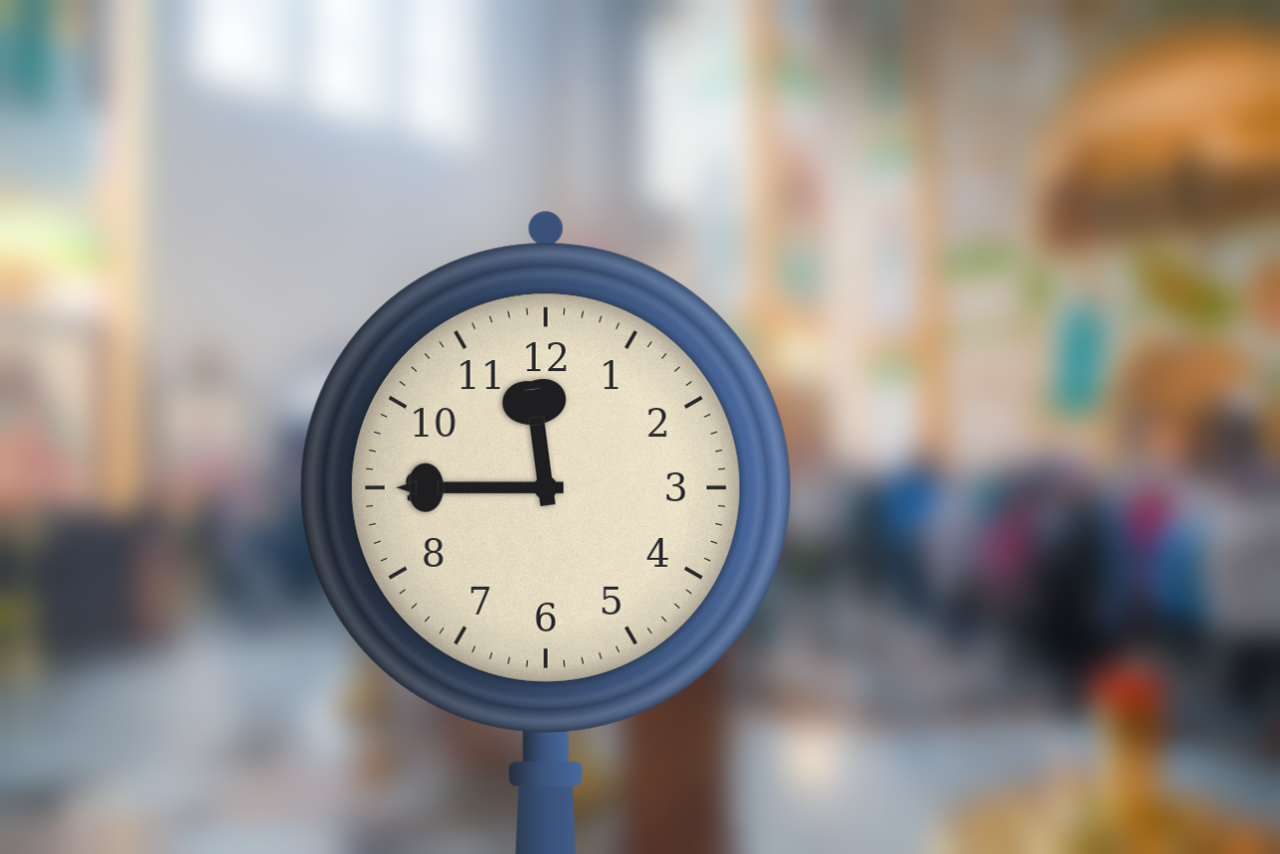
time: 11:45
